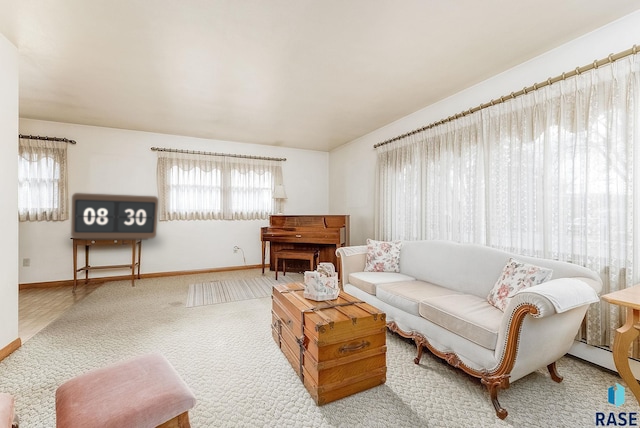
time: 8:30
